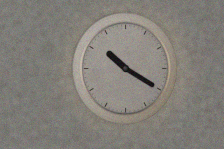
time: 10:20
